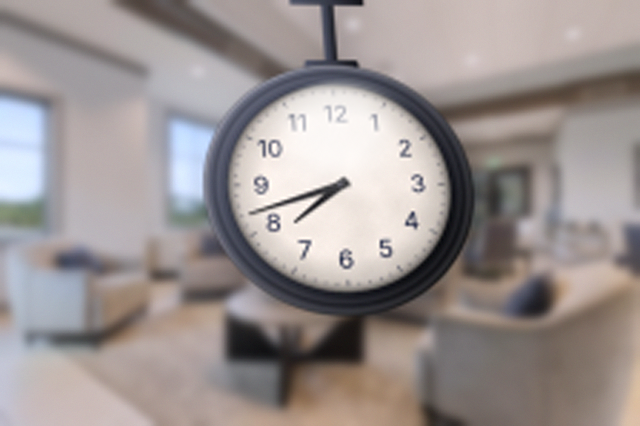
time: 7:42
